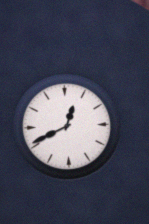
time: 12:41
